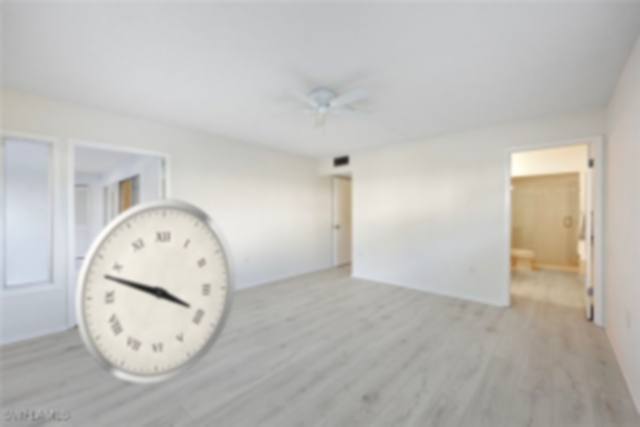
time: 3:48
